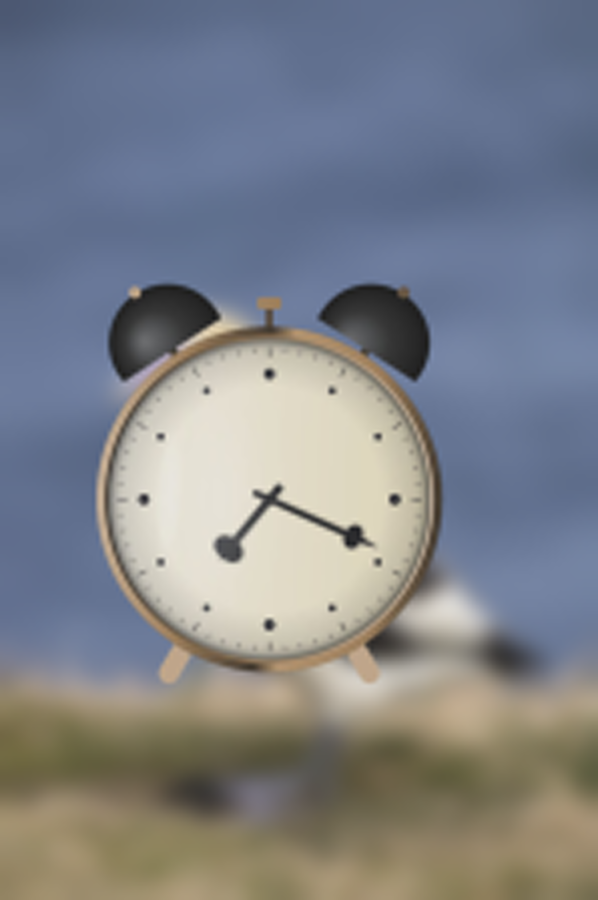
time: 7:19
